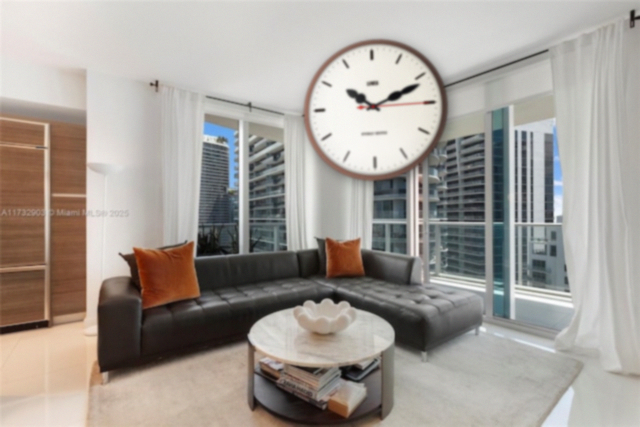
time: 10:11:15
